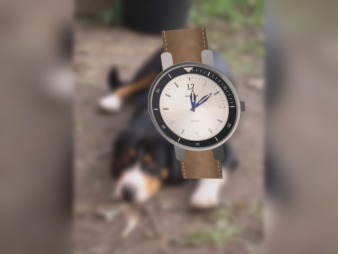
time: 12:09
